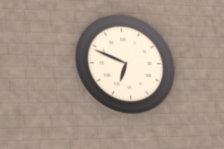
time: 6:49
